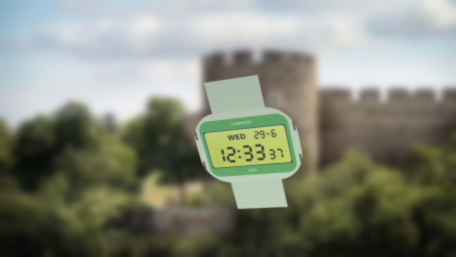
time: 12:33:37
